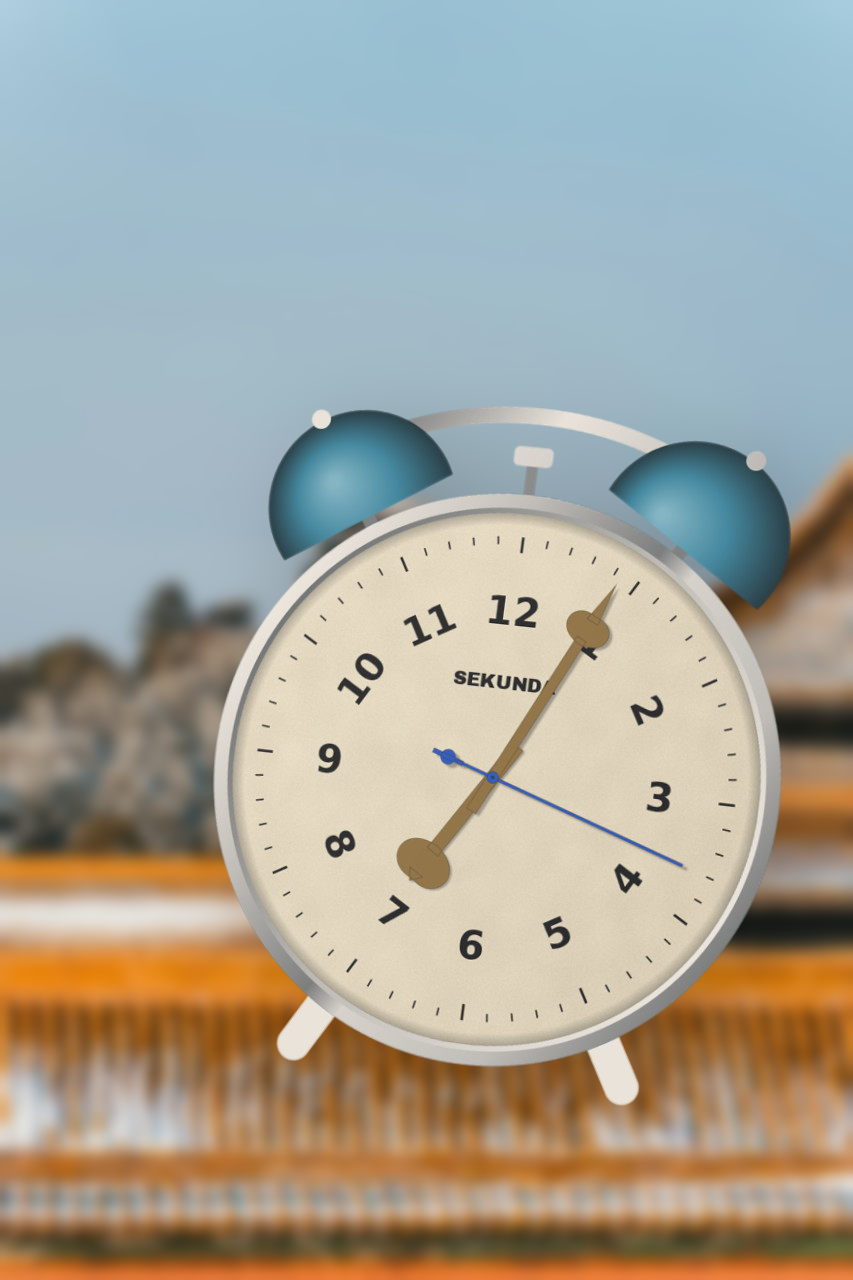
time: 7:04:18
